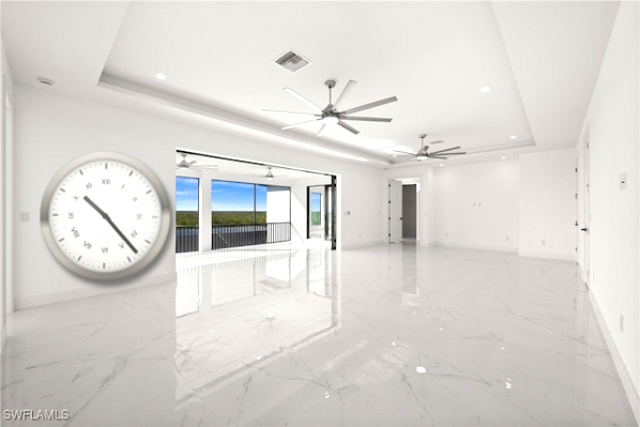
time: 10:23
